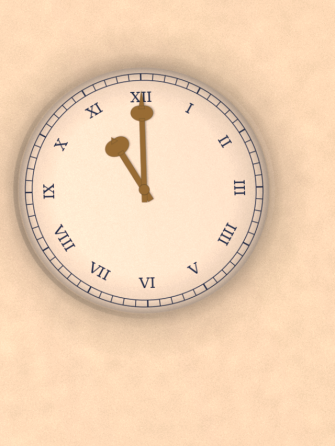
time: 11:00
